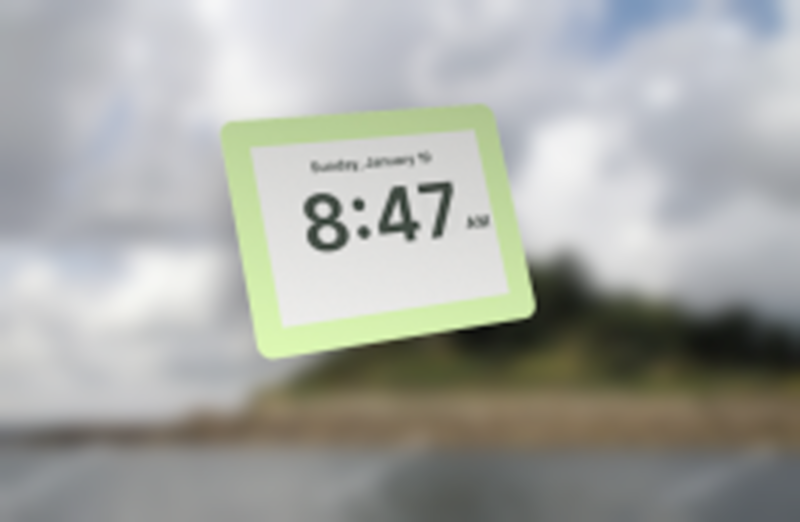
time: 8:47
